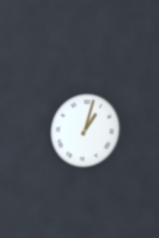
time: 1:02
